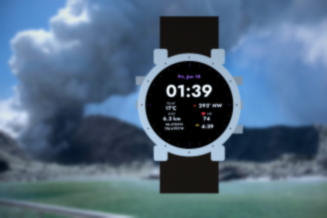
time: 1:39
